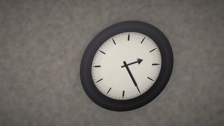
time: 2:25
